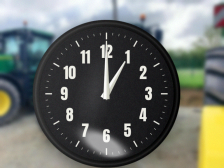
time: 1:00
